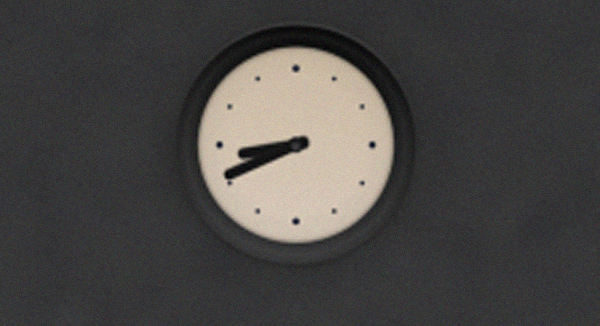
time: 8:41
